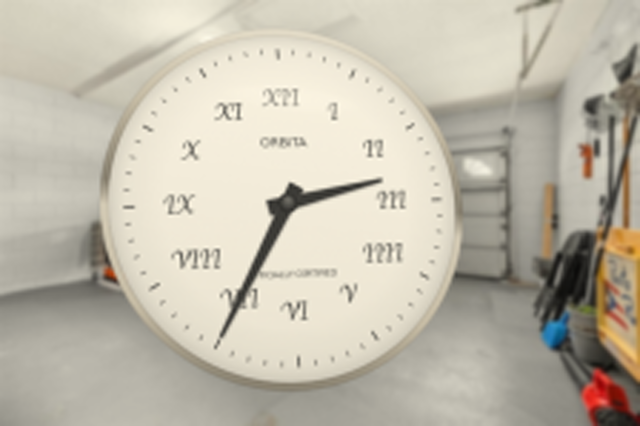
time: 2:35
